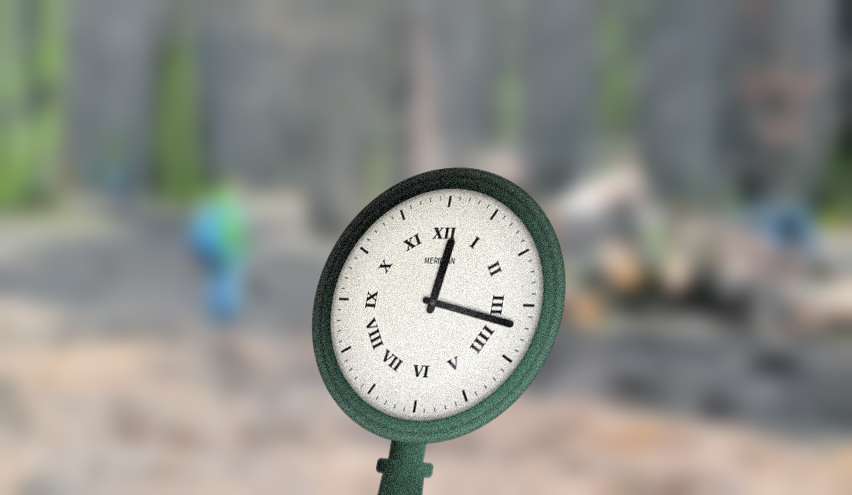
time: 12:17
